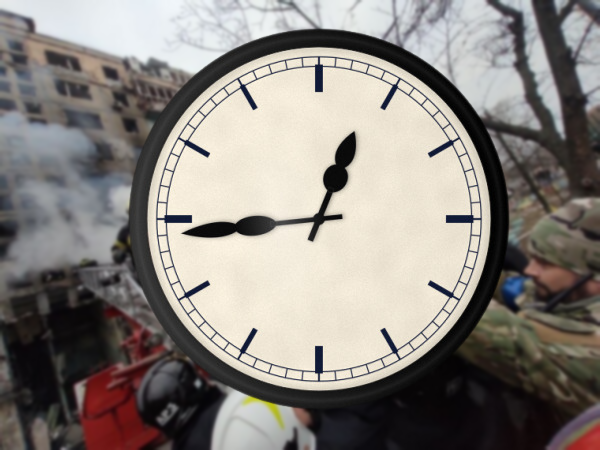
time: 12:44
